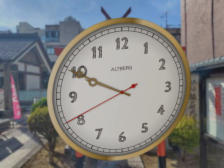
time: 9:49:41
